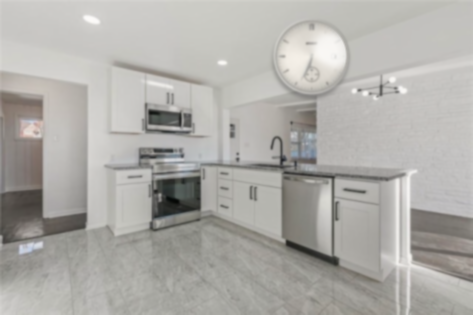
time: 6:34
